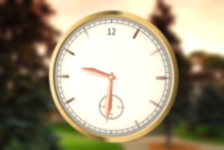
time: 9:31
